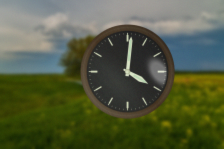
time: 4:01
